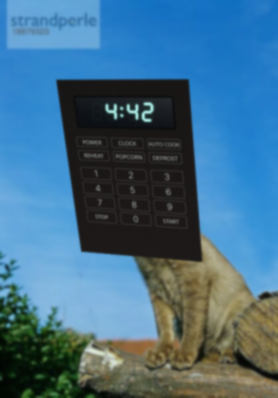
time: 4:42
